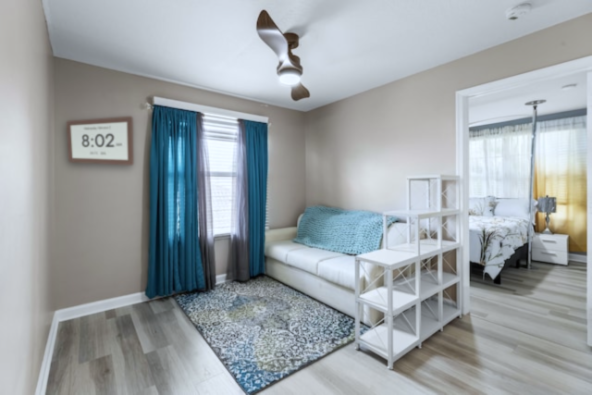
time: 8:02
